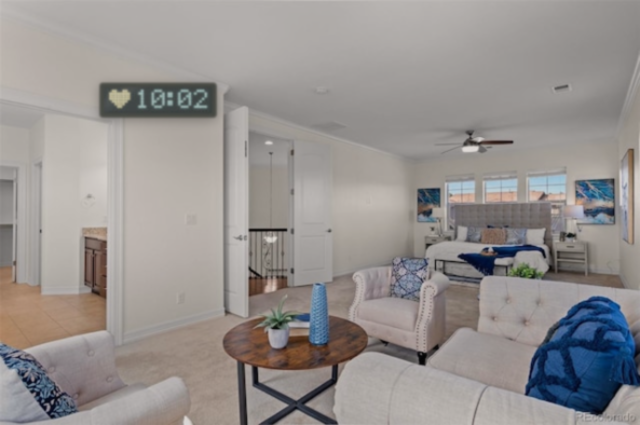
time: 10:02
